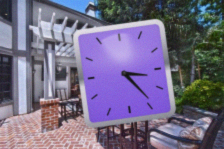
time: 3:24
